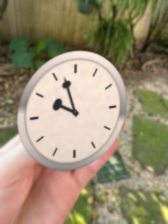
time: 9:57
